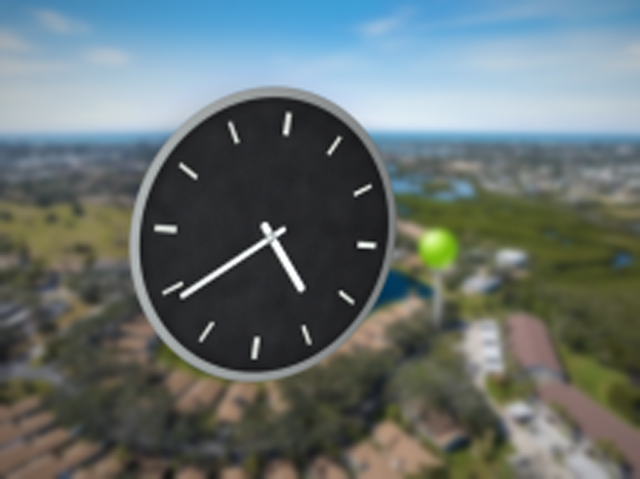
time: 4:39
